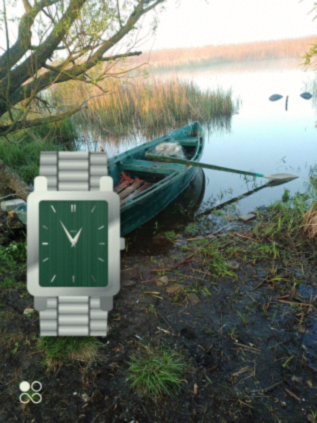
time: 12:55
